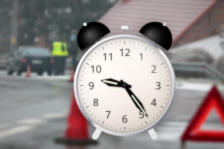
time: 9:24
